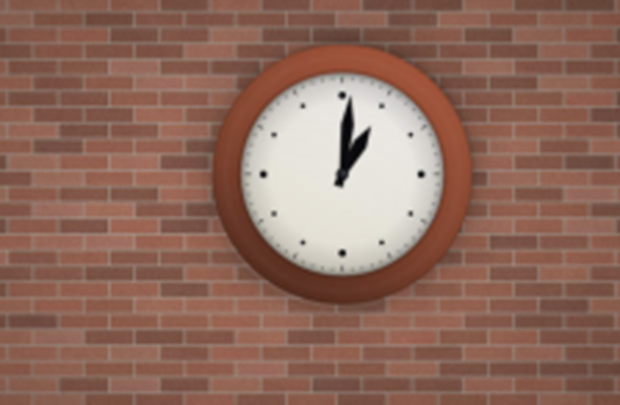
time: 1:01
